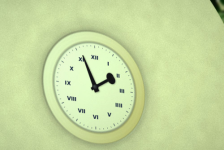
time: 1:56
